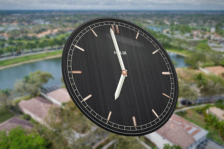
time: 6:59
